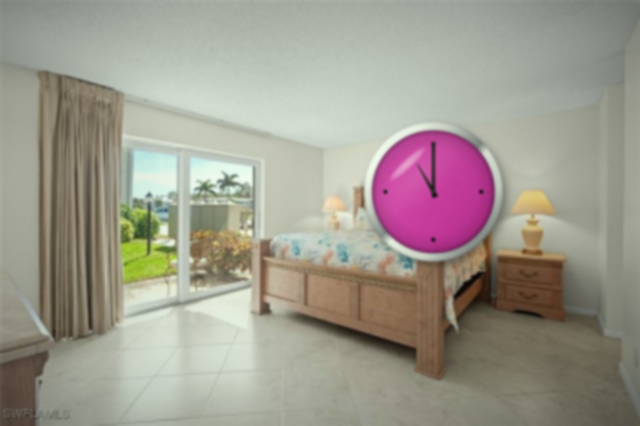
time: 11:00
